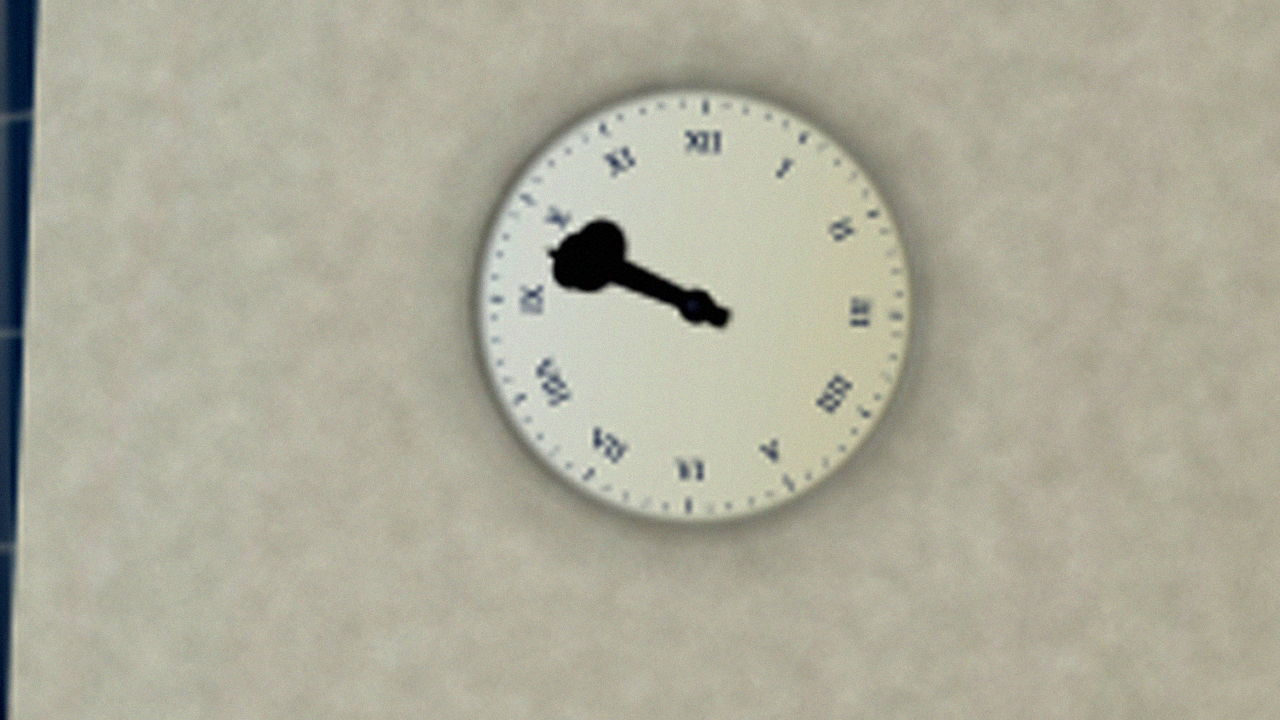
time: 9:48
